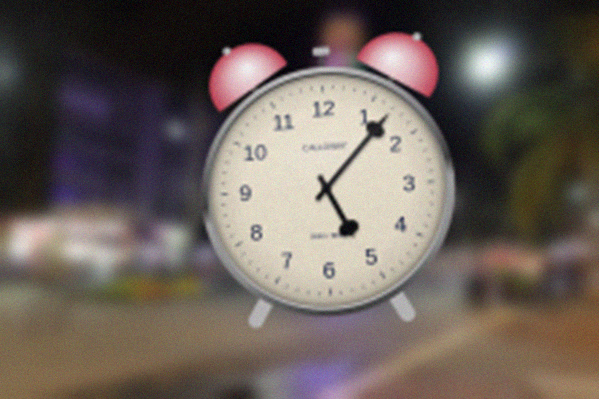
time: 5:07
